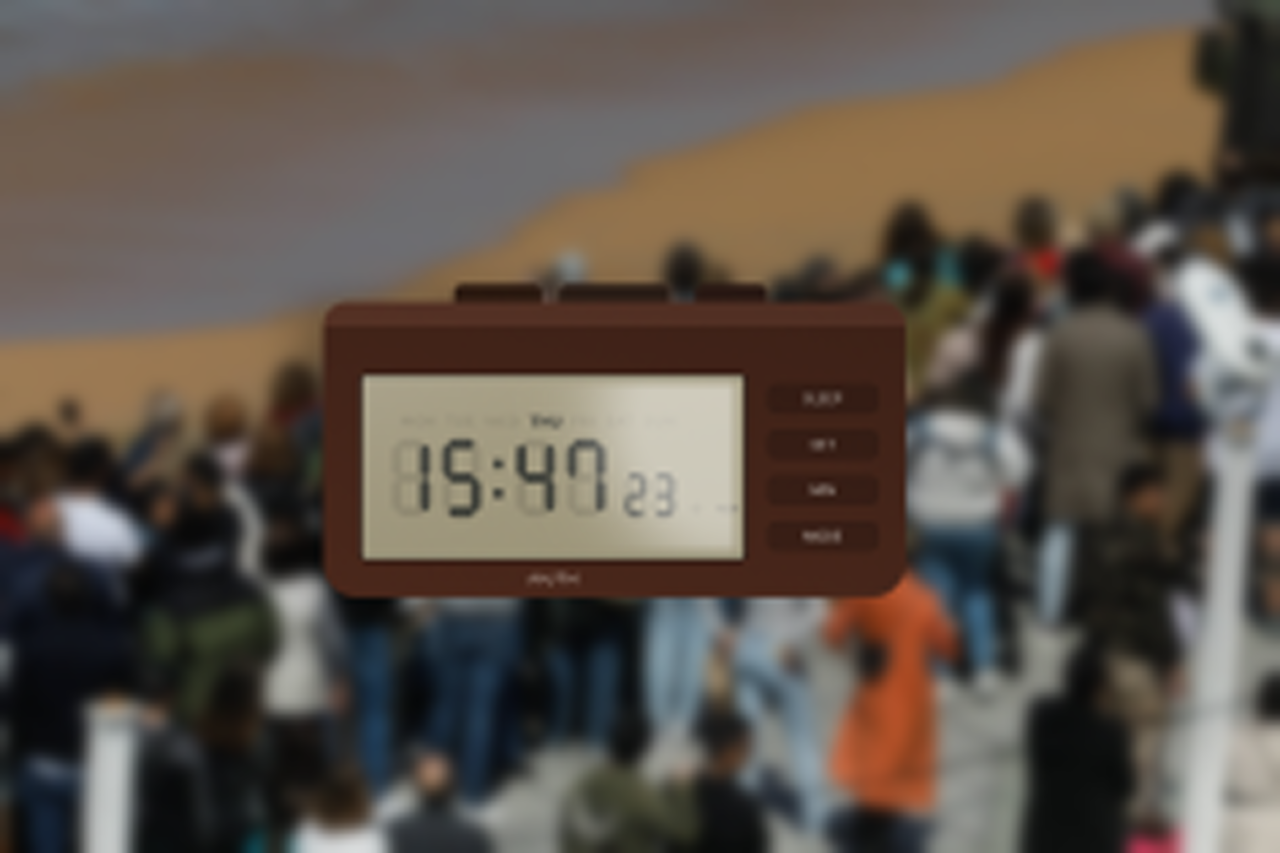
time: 15:47:23
